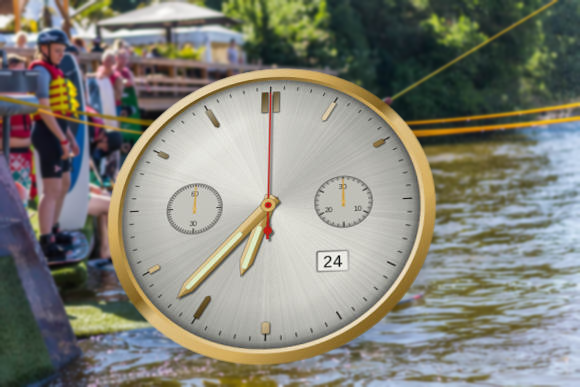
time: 6:37
